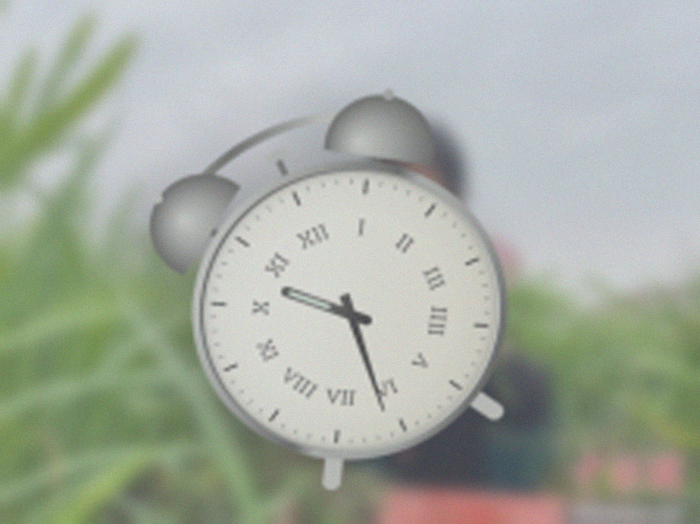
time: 10:31
